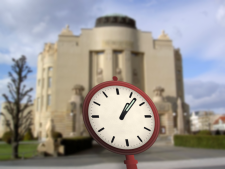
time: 1:07
